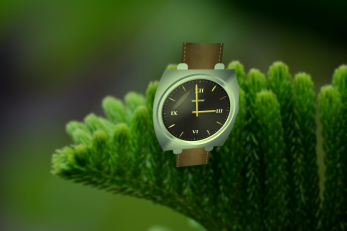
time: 2:59
